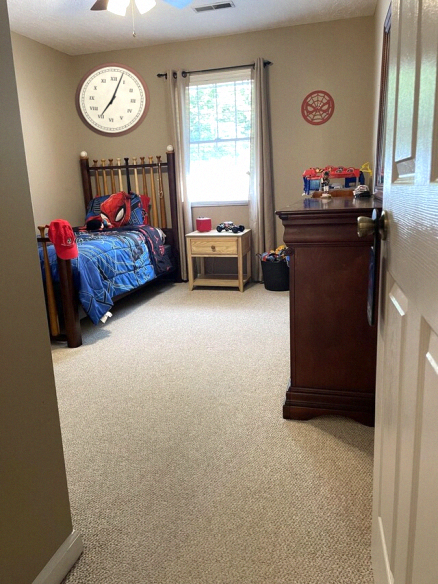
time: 7:03
